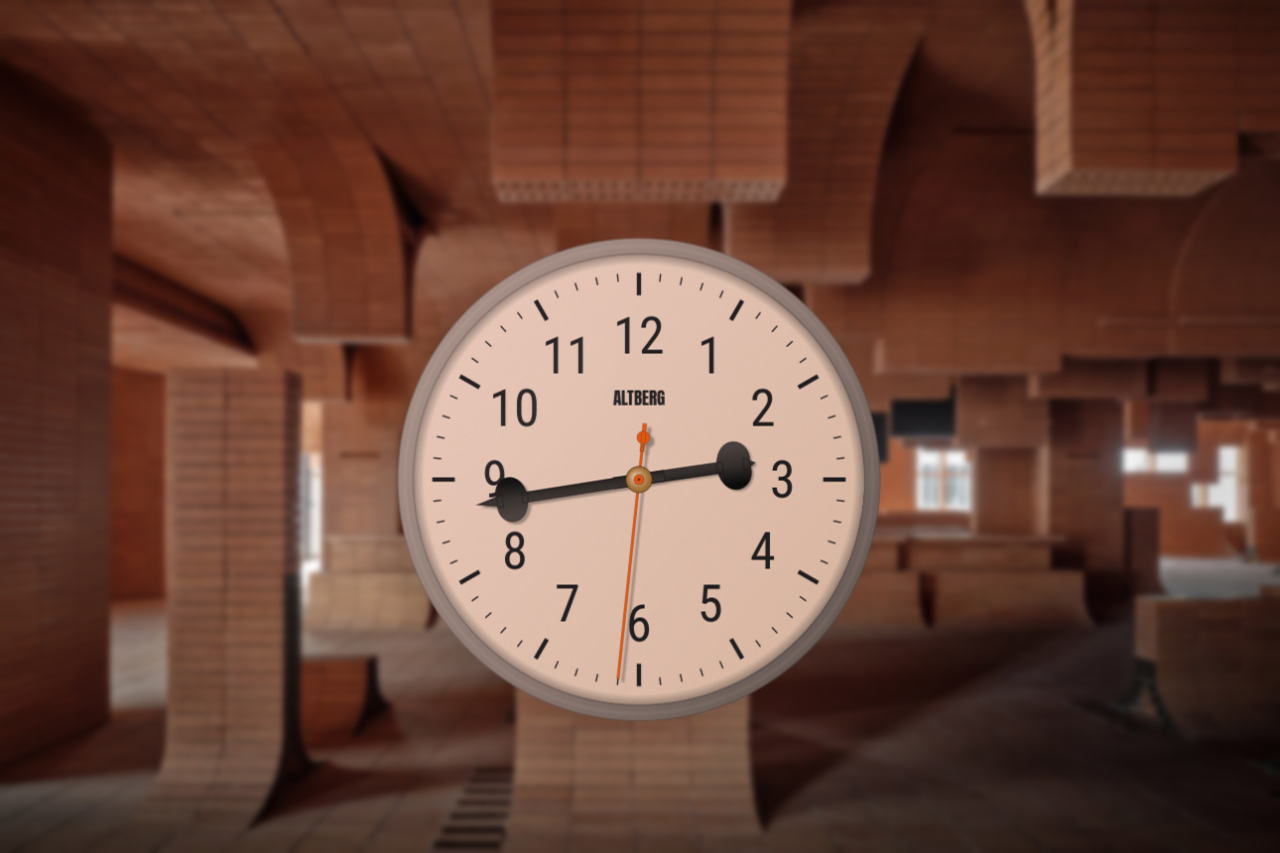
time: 2:43:31
